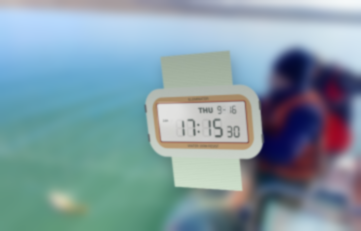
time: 17:15:30
